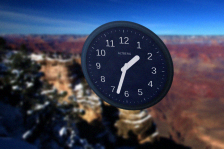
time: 1:33
